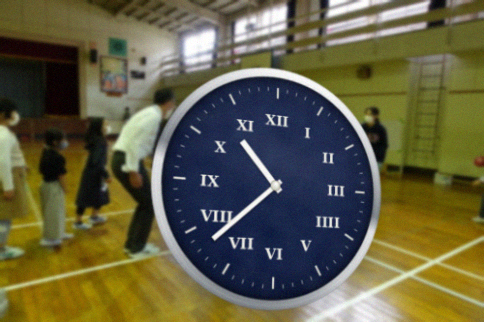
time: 10:38
